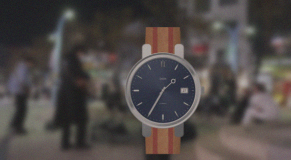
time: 1:35
